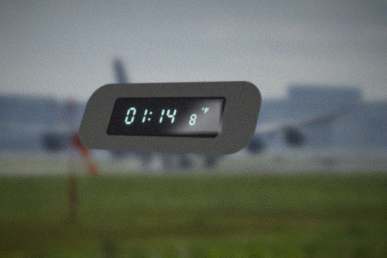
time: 1:14
